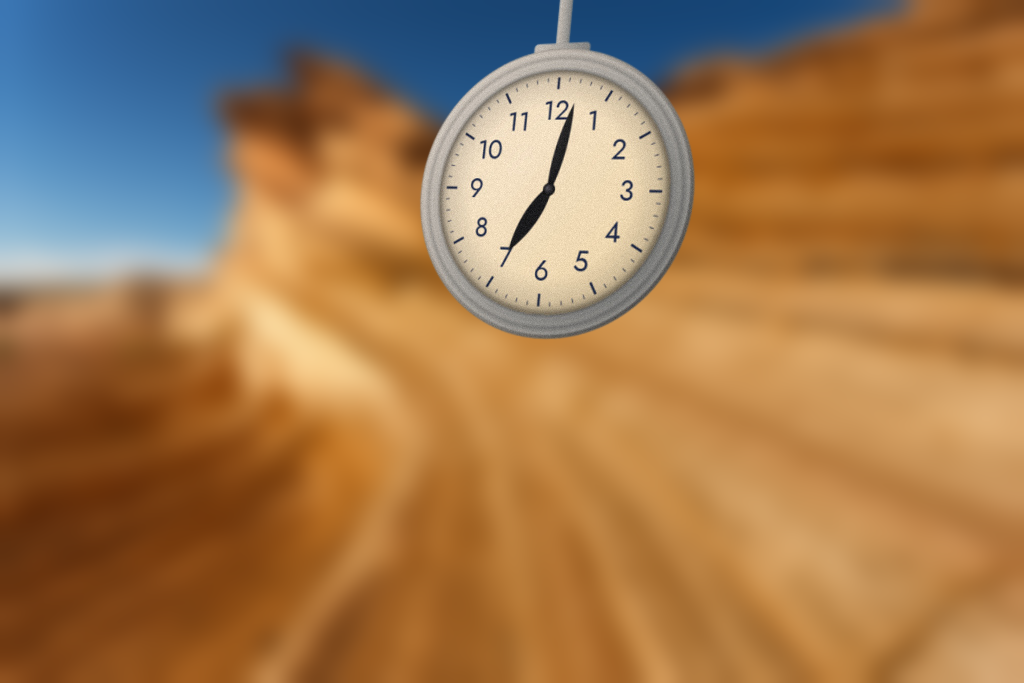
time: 7:02
